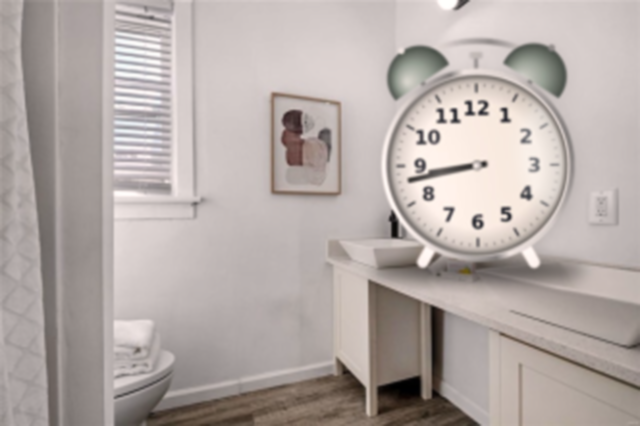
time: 8:43
